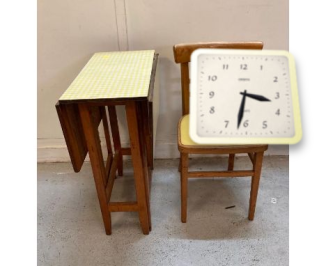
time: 3:32
